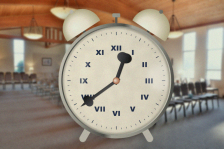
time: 12:39
